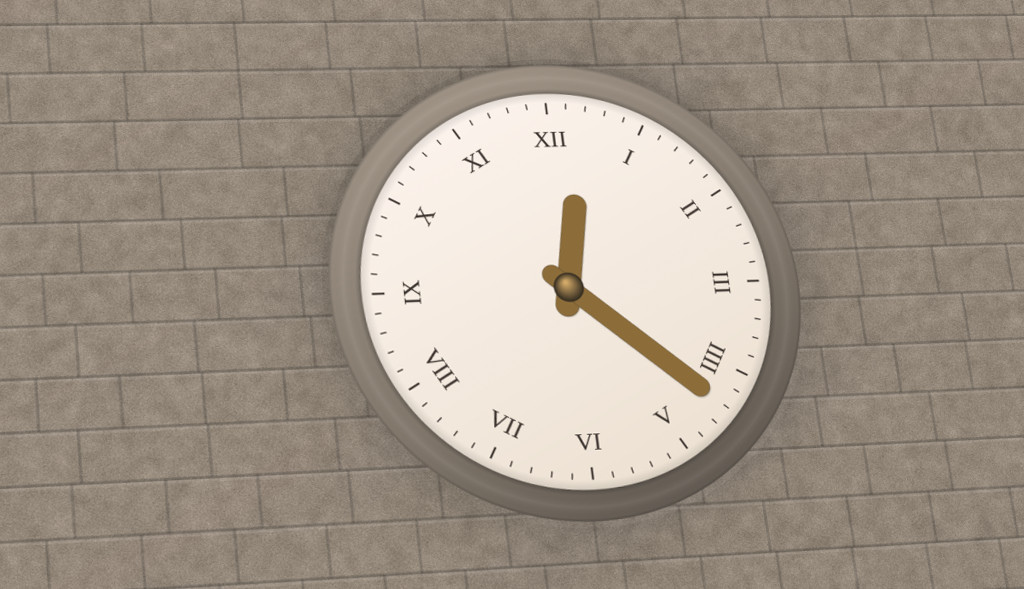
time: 12:22
